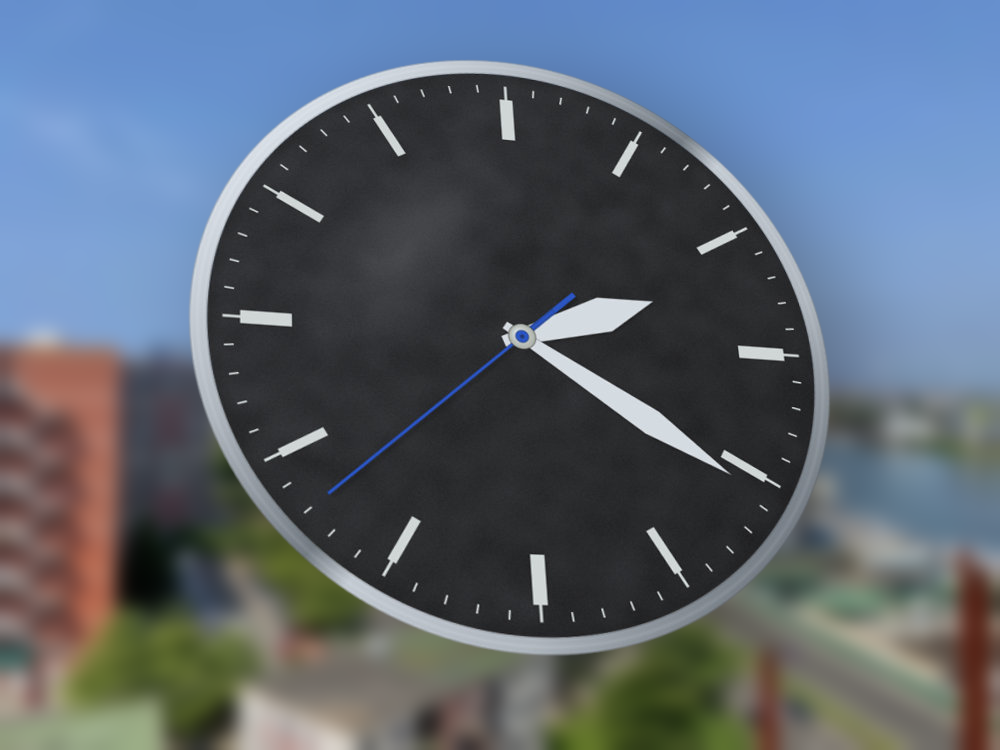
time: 2:20:38
